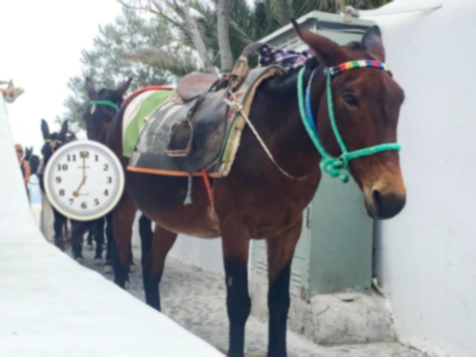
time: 7:00
